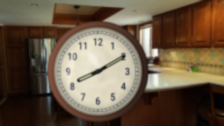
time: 8:10
